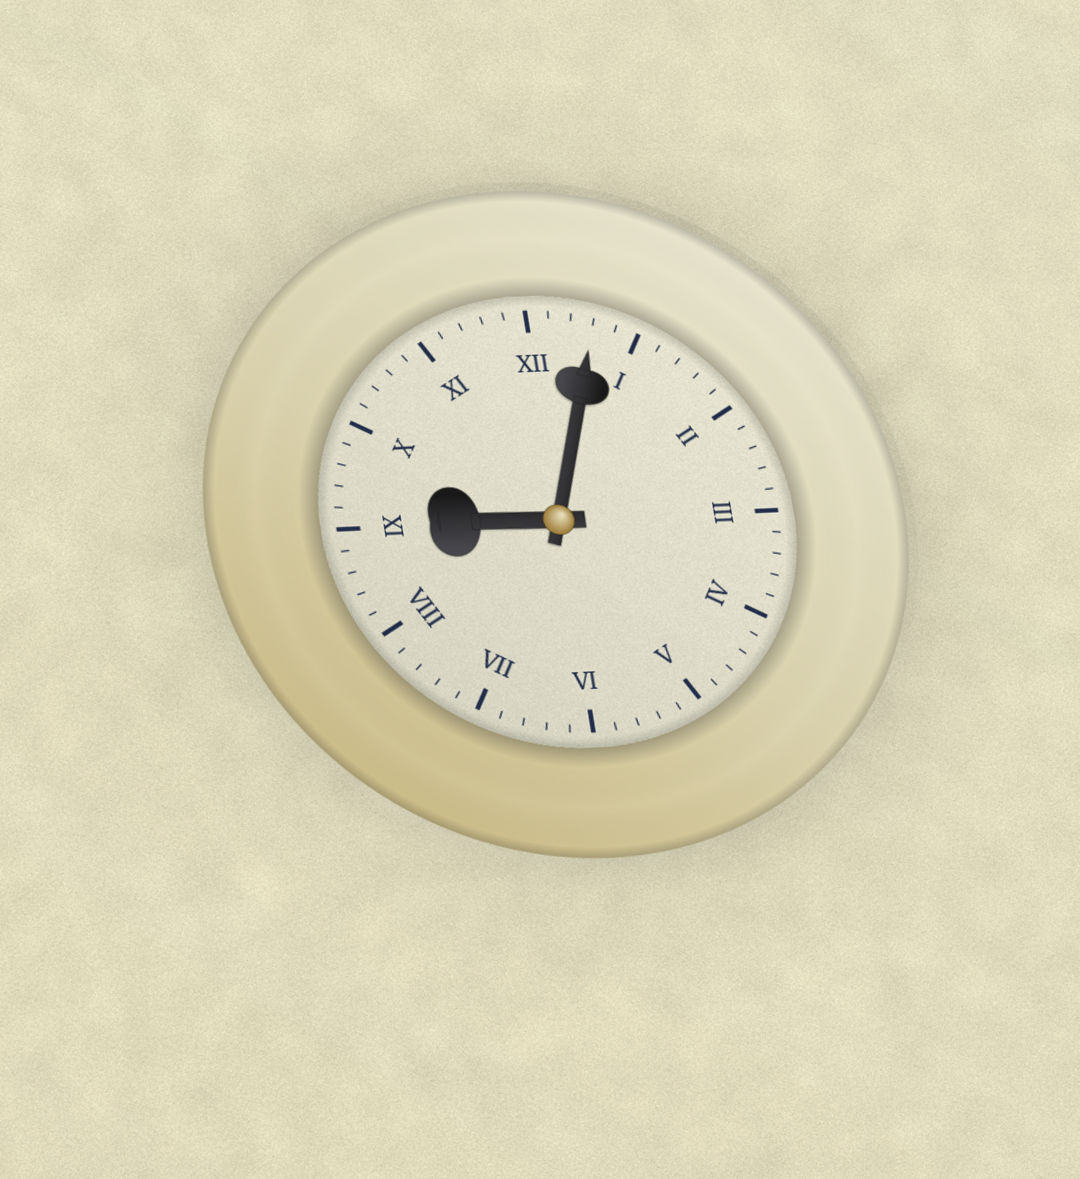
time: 9:03
